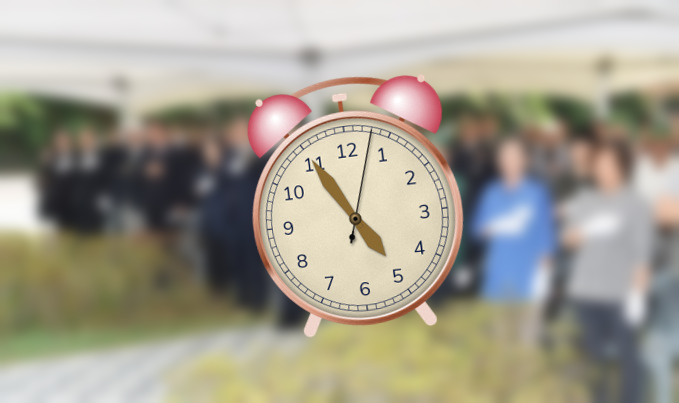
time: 4:55:03
